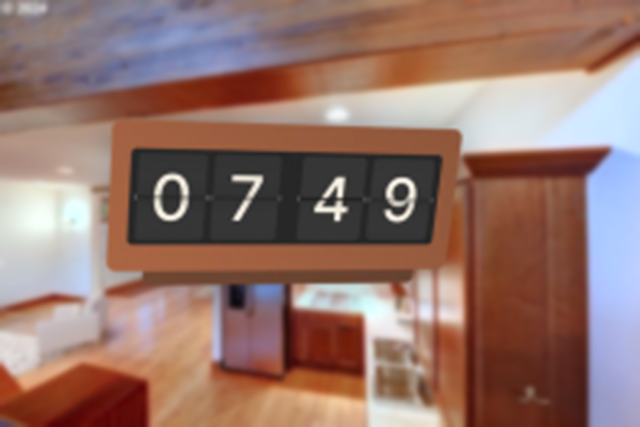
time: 7:49
